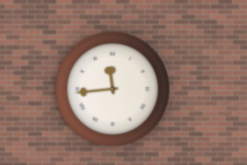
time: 11:44
